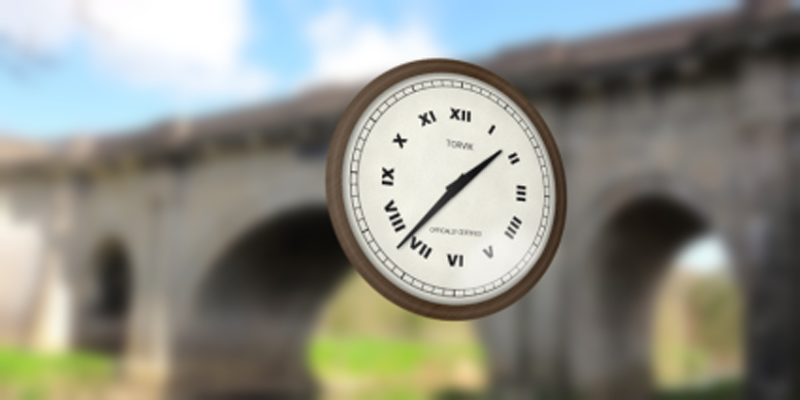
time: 1:37
